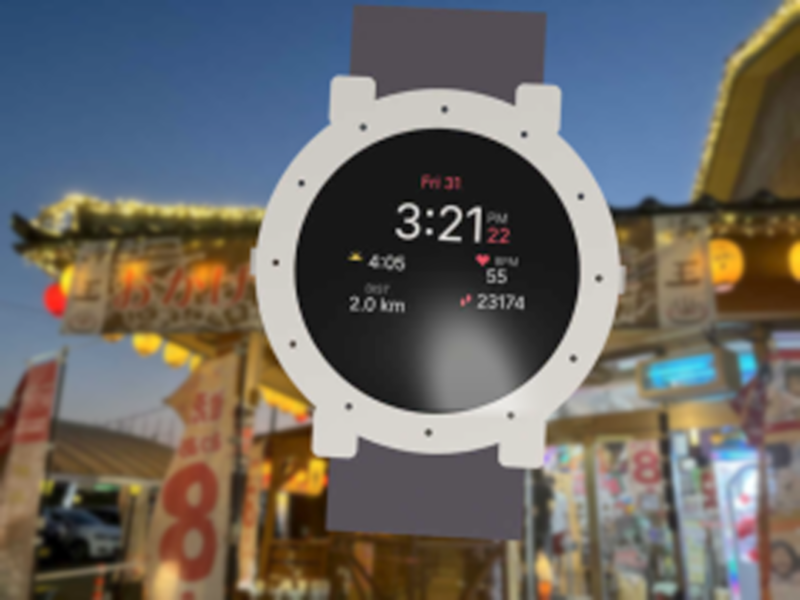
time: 3:21
